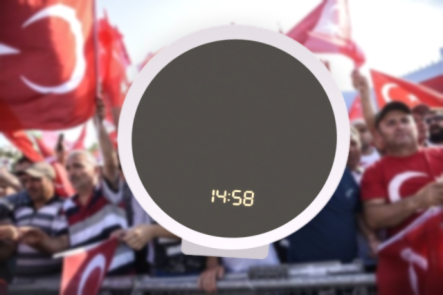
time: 14:58
